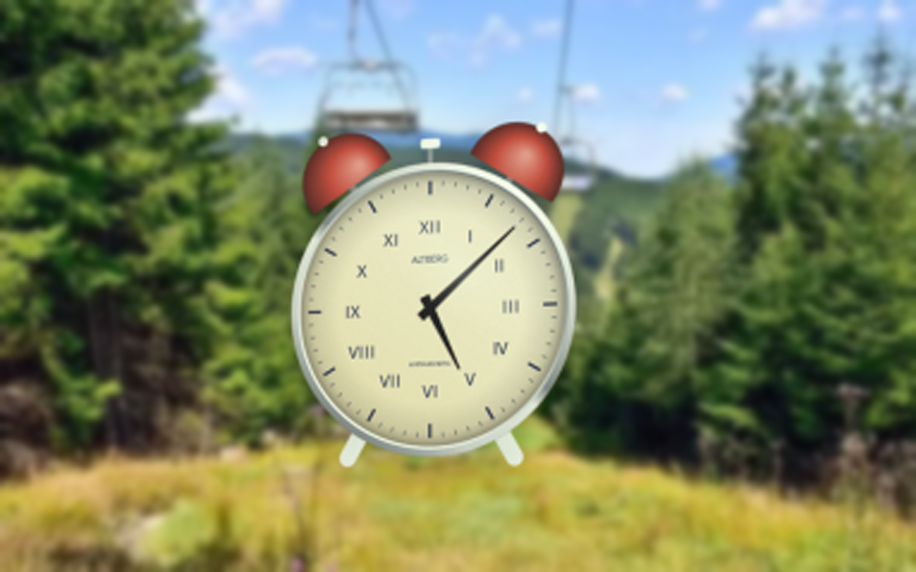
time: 5:08
